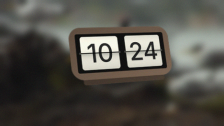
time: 10:24
